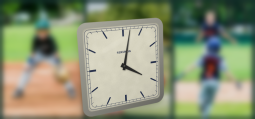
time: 4:02
